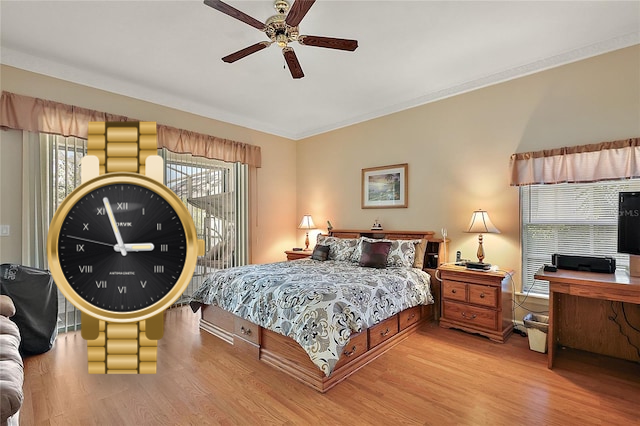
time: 2:56:47
